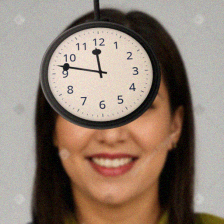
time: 11:47
